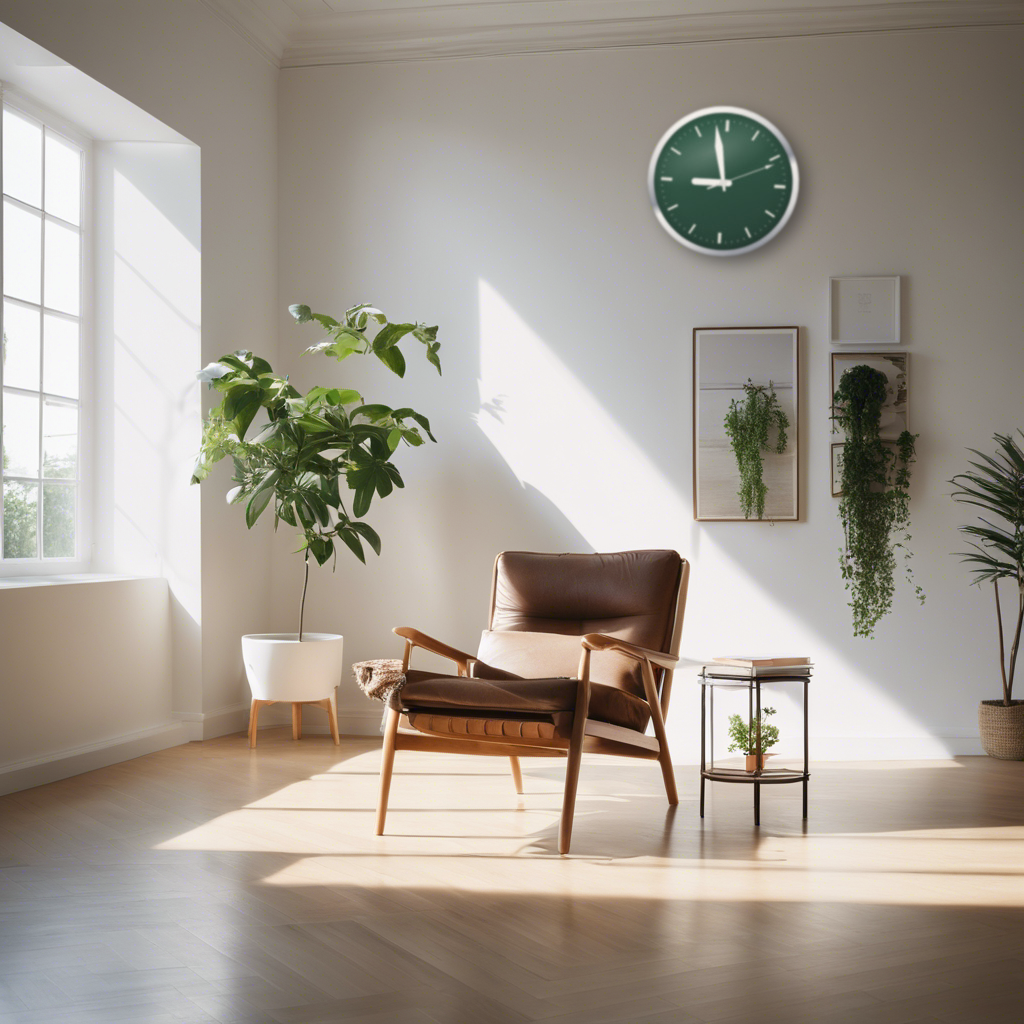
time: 8:58:11
